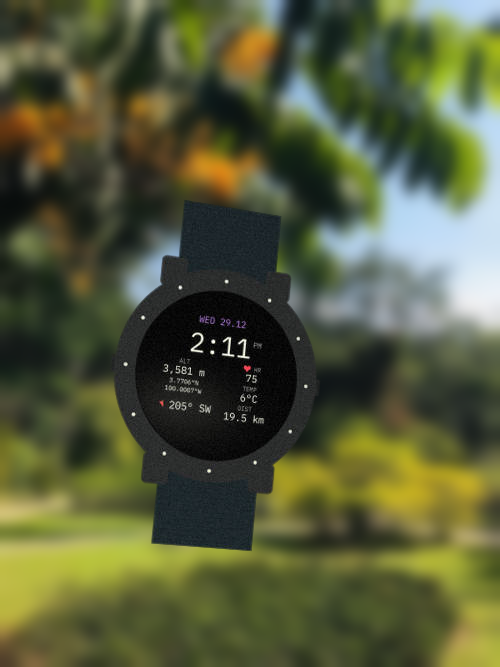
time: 2:11
